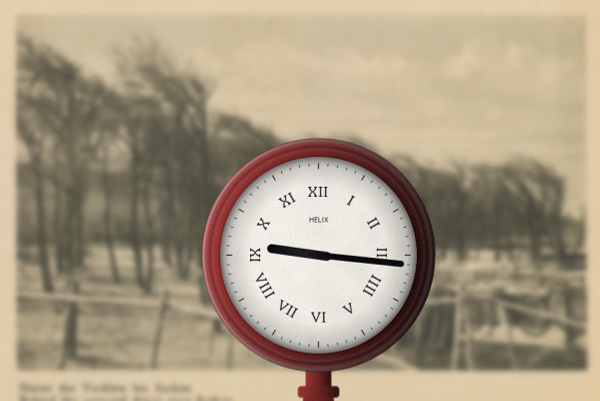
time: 9:16
